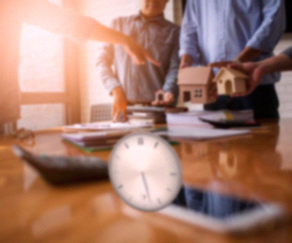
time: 5:28
